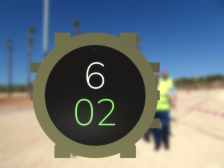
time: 6:02
